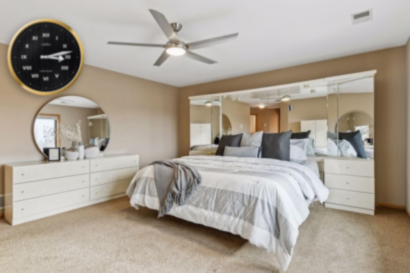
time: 3:13
